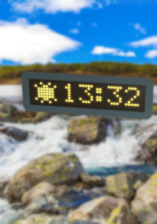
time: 13:32
